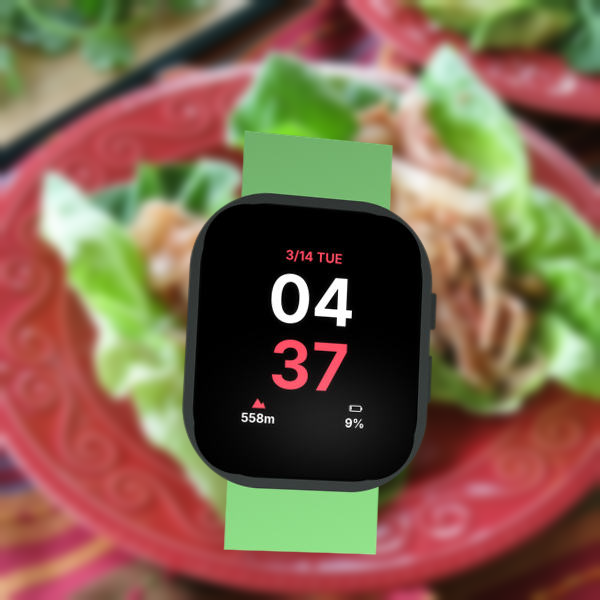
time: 4:37
